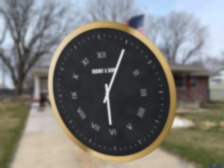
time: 6:05
